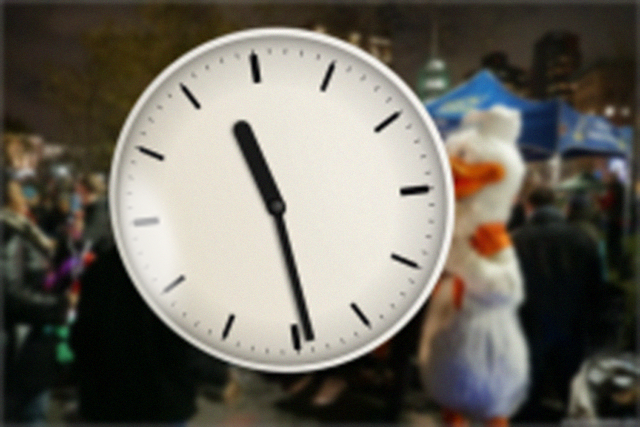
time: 11:29
